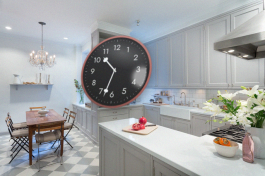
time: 10:33
